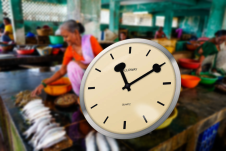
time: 11:10
